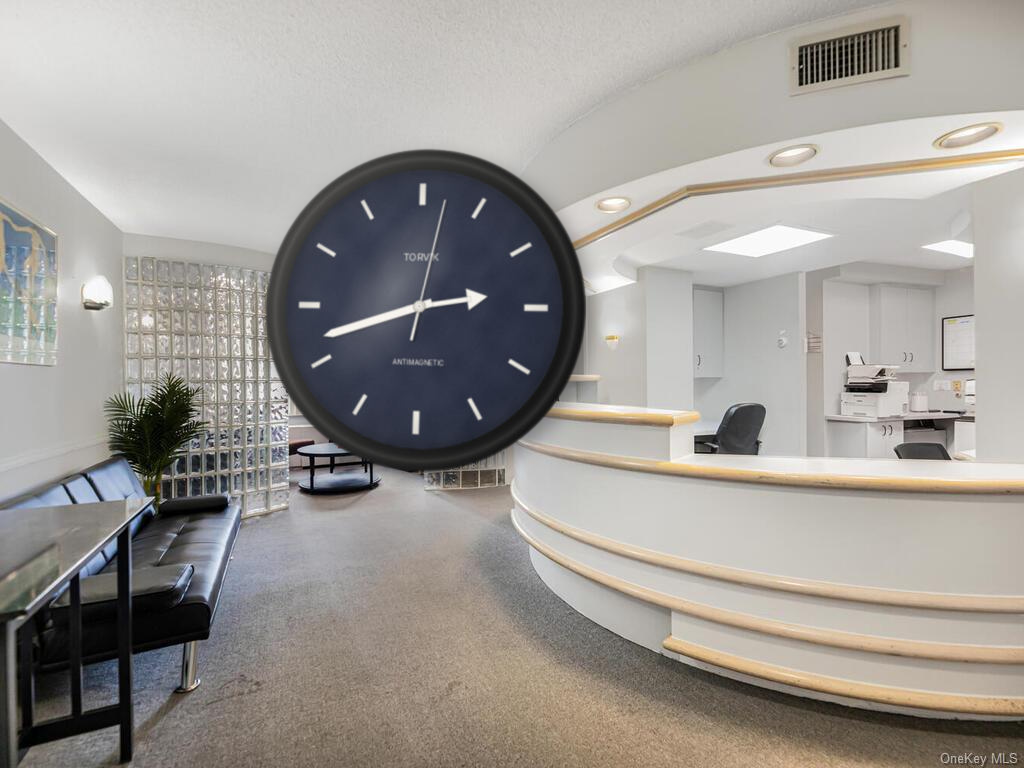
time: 2:42:02
